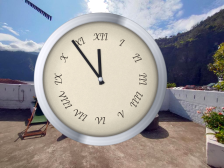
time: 11:54
